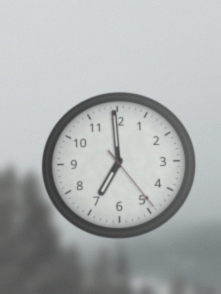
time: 6:59:24
